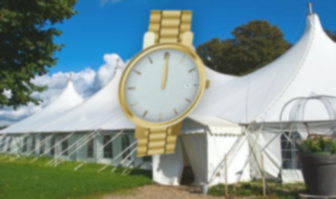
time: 12:00
